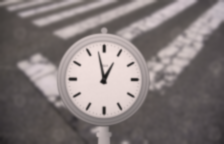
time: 12:58
